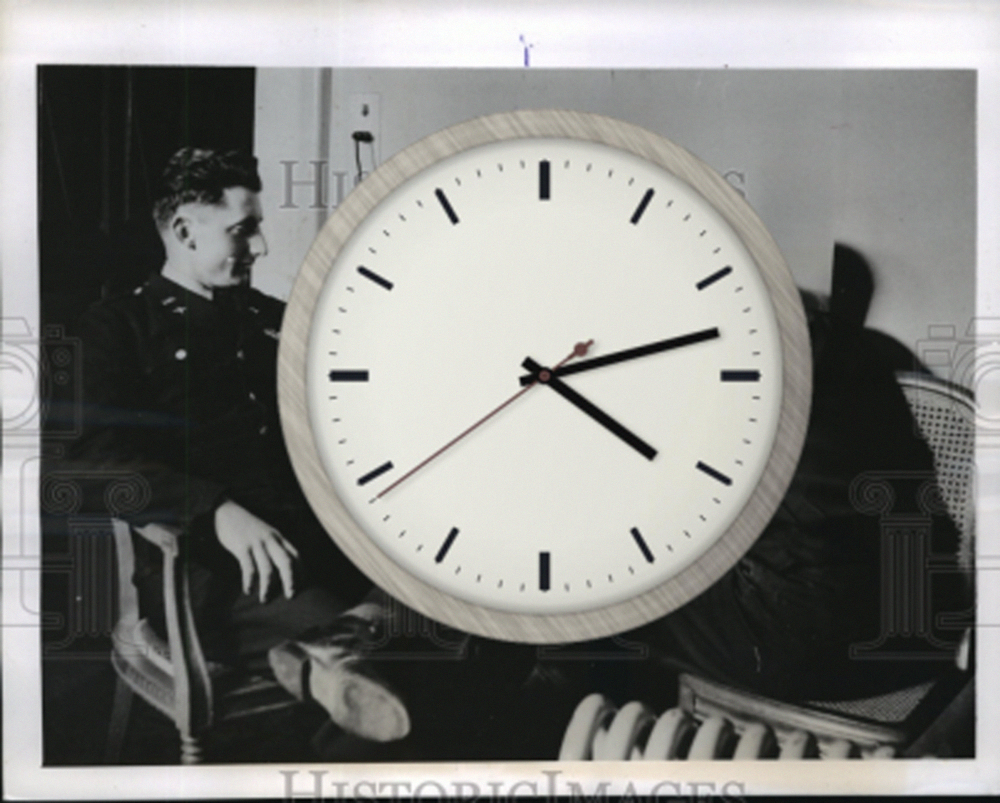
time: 4:12:39
